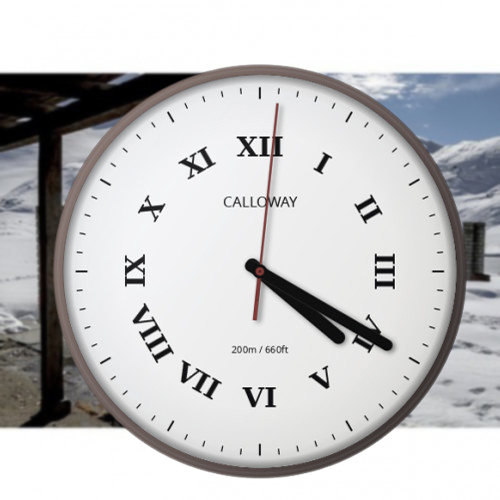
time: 4:20:01
